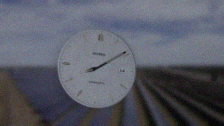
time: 8:09
